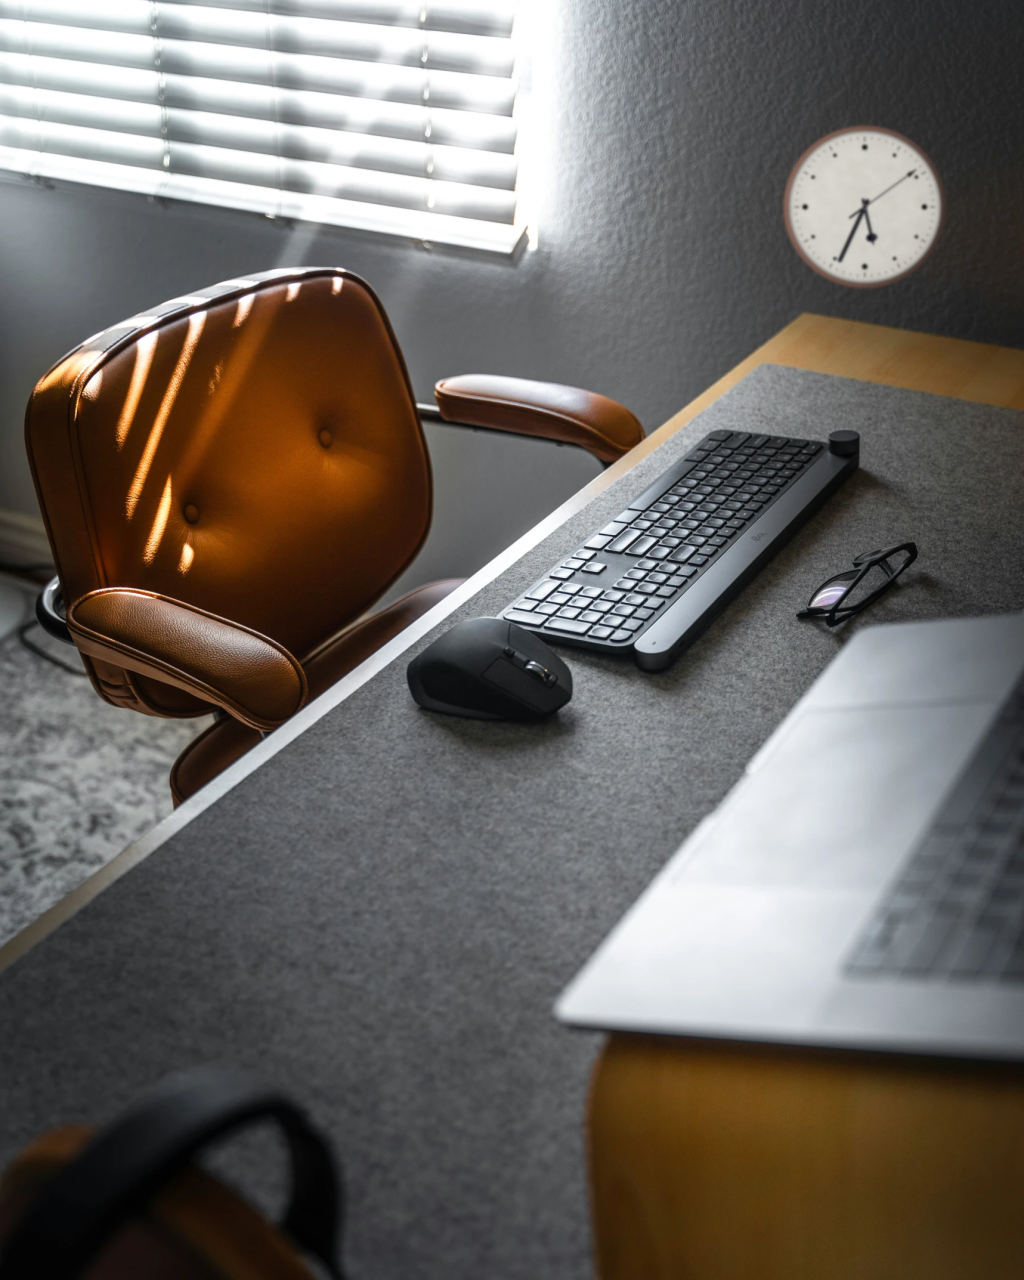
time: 5:34:09
